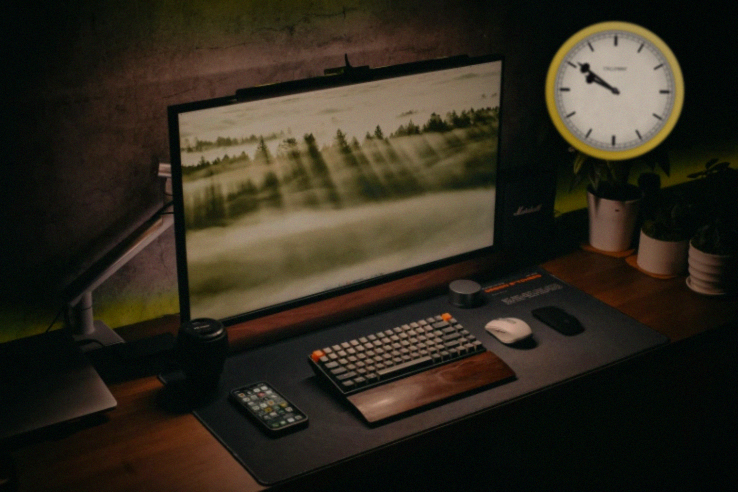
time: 9:51
